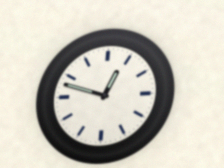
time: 12:48
